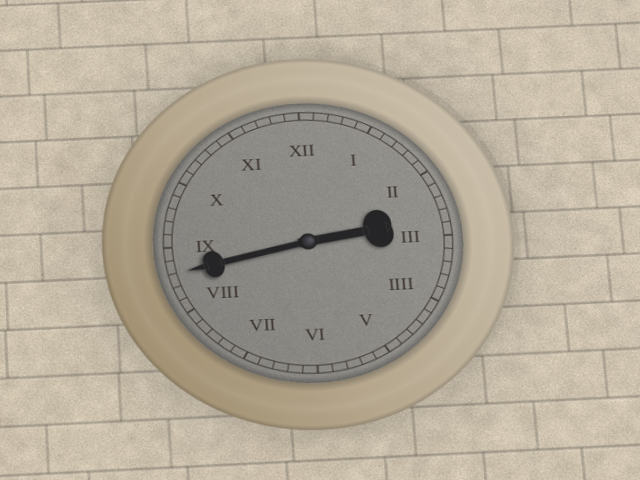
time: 2:43
